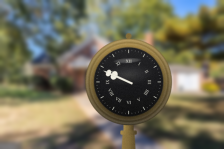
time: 9:49
